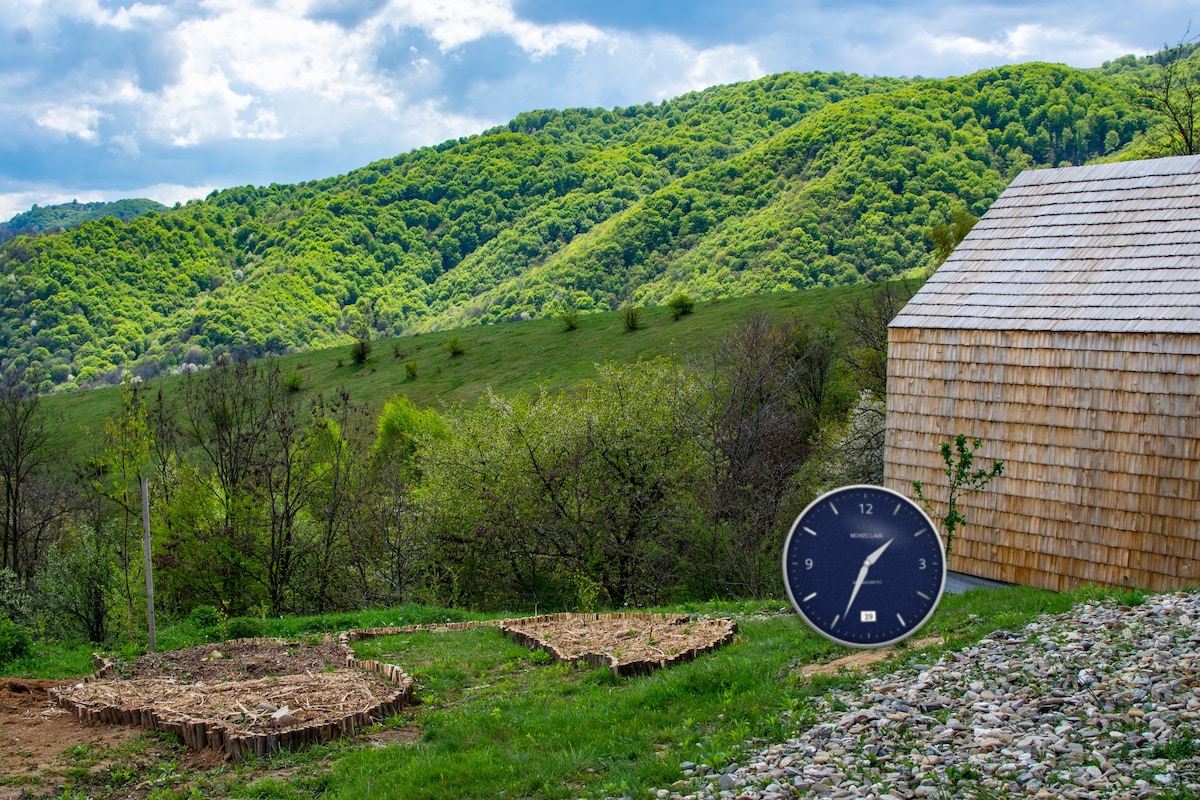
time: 1:34
